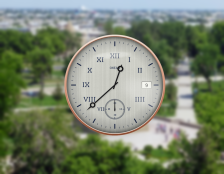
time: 12:38
